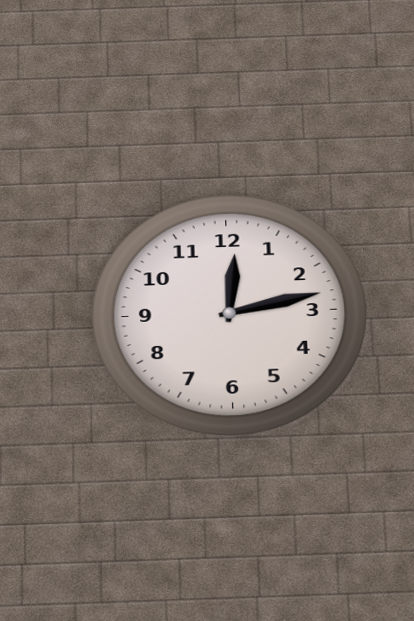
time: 12:13
